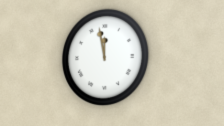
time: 11:58
